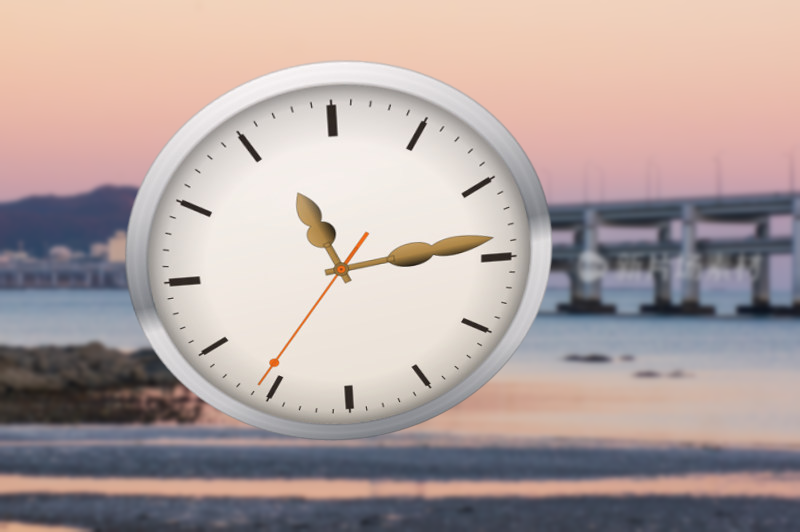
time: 11:13:36
